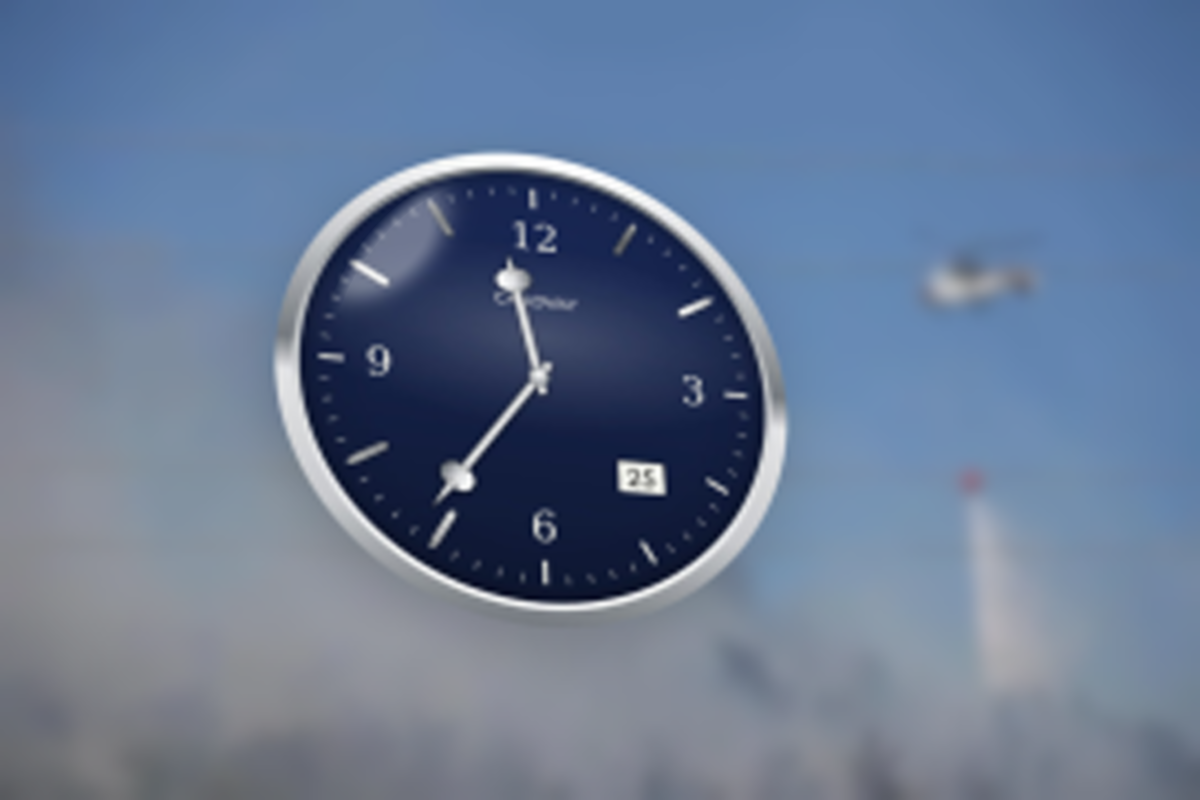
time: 11:36
